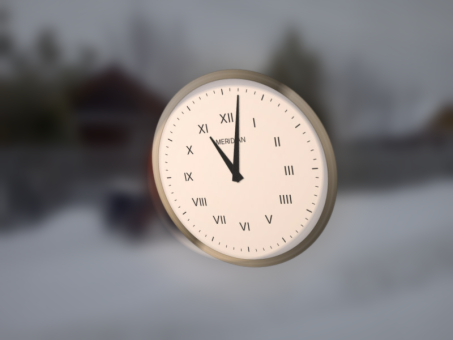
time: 11:02
